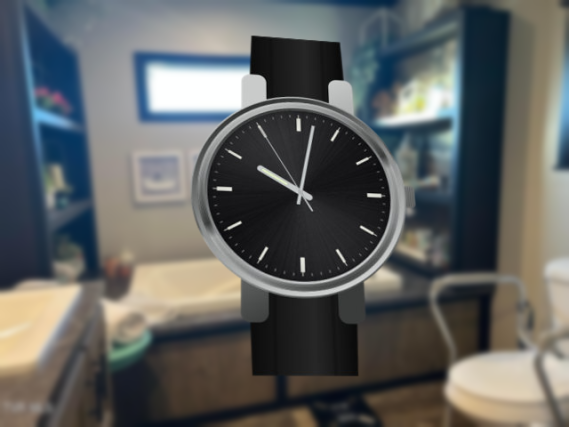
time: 10:01:55
